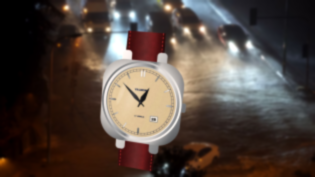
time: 12:52
